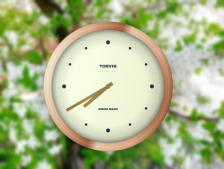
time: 7:40
